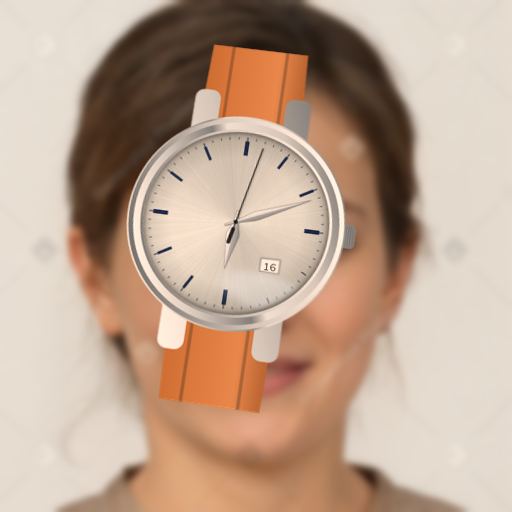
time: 6:11:02
